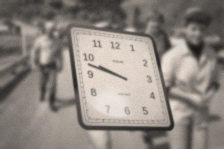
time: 9:48
